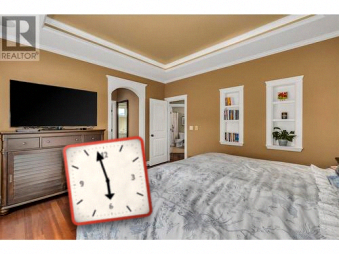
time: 5:58
